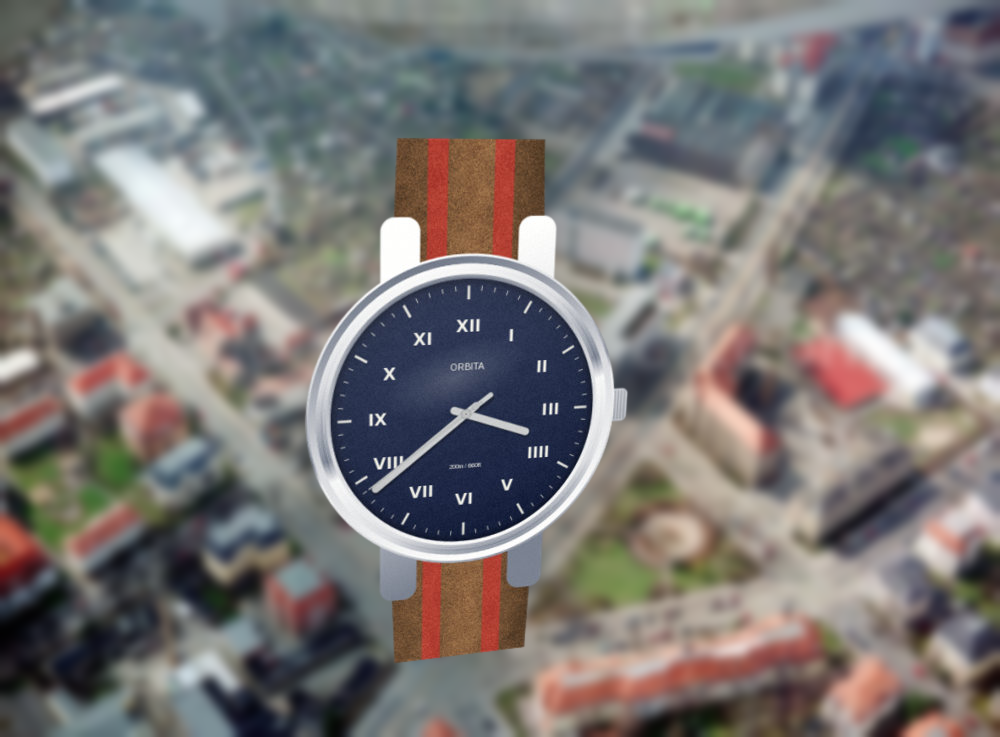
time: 3:38:39
